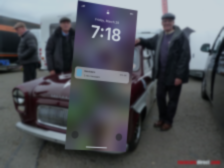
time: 7:18
